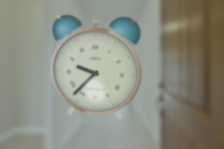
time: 9:37
